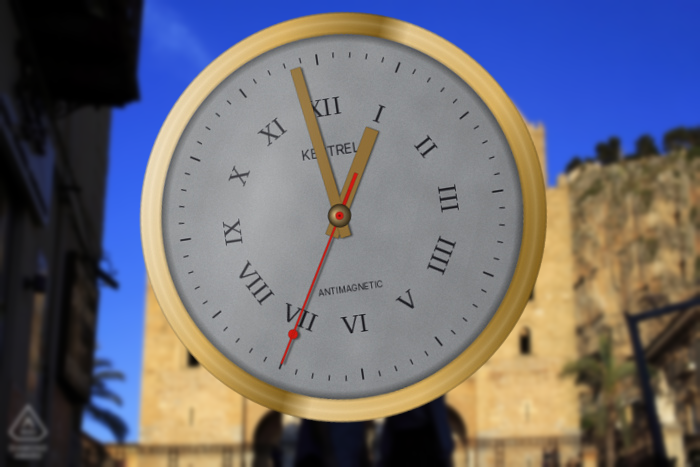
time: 12:58:35
